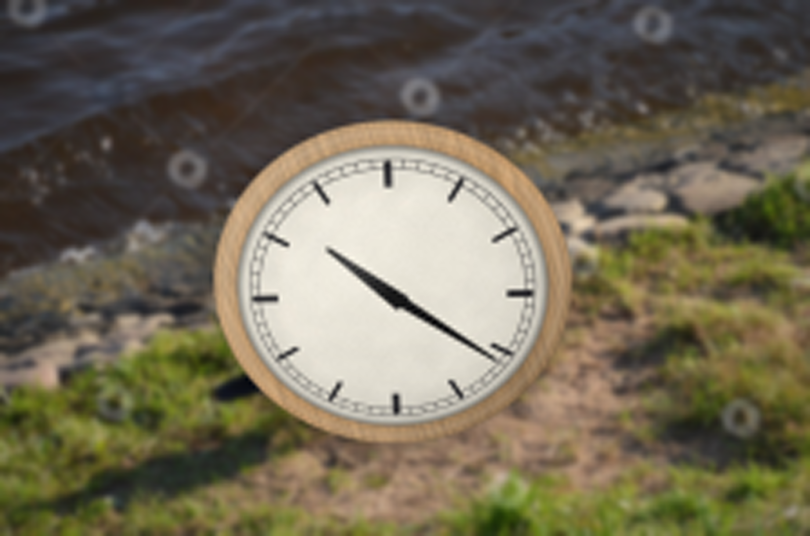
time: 10:21
